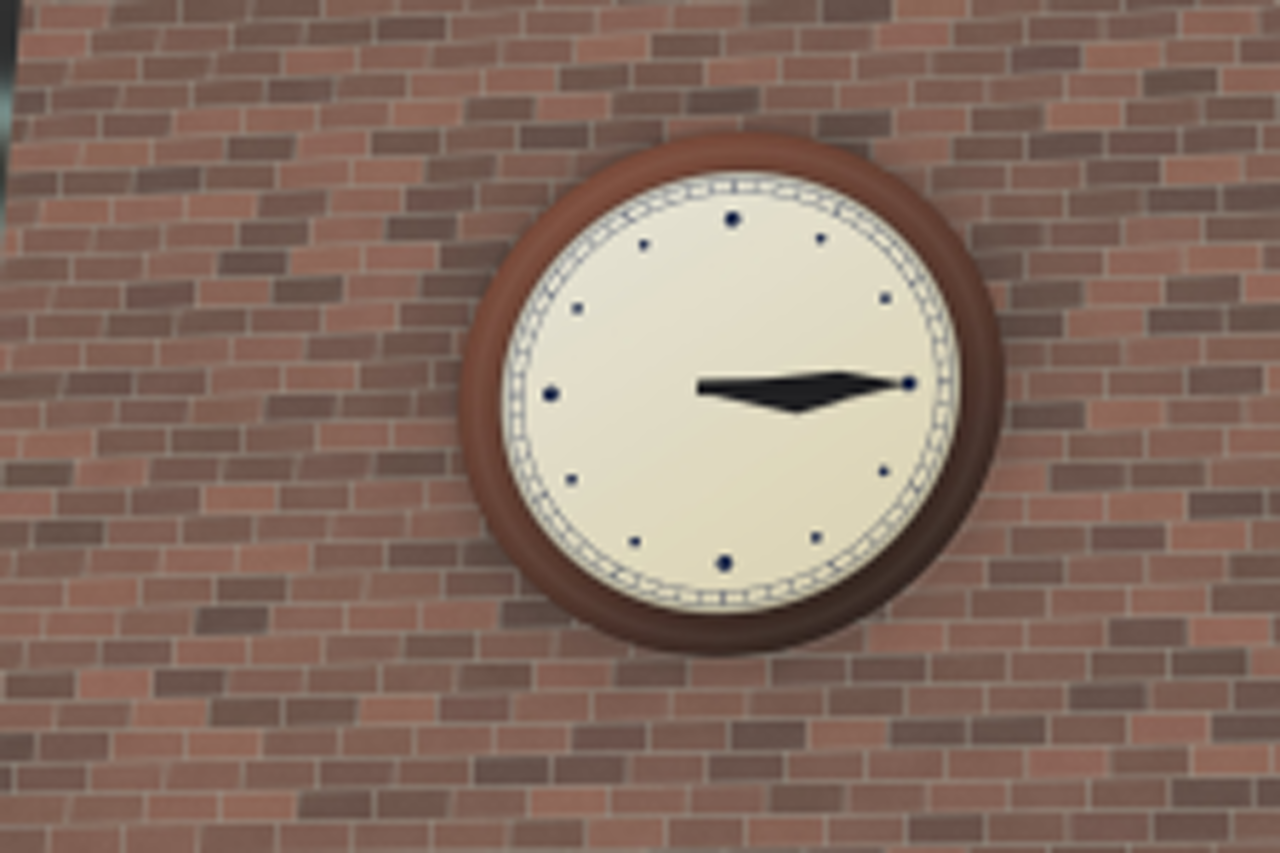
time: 3:15
